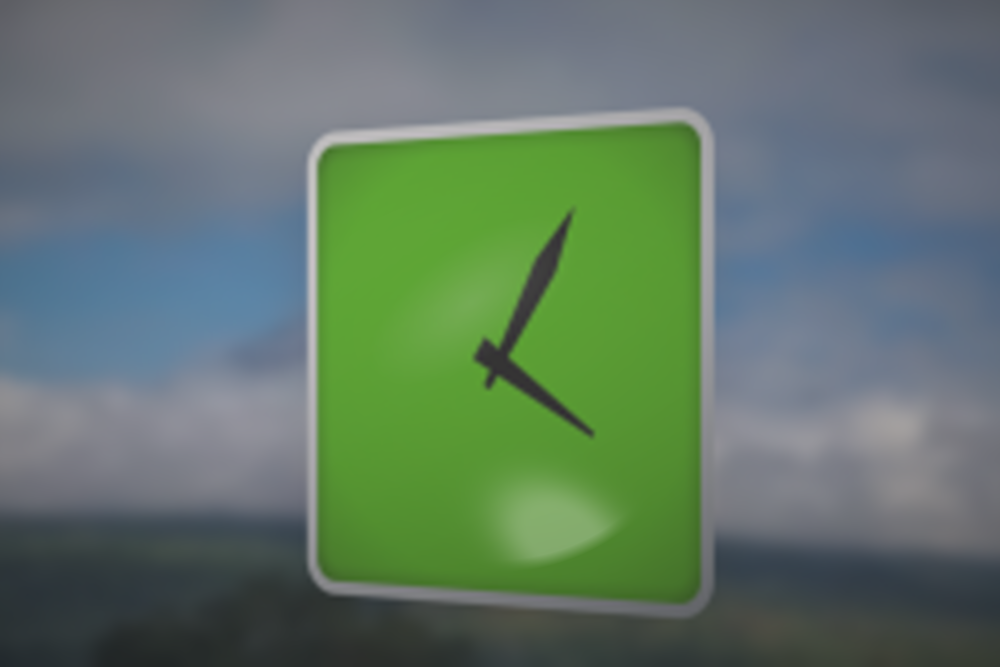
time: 4:05
